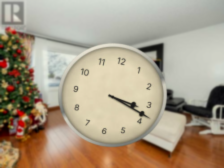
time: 3:18
